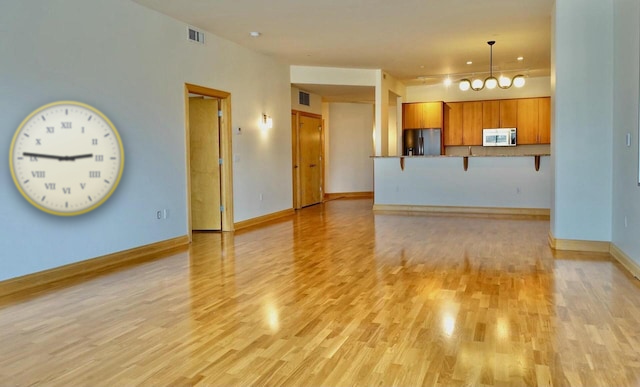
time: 2:46
